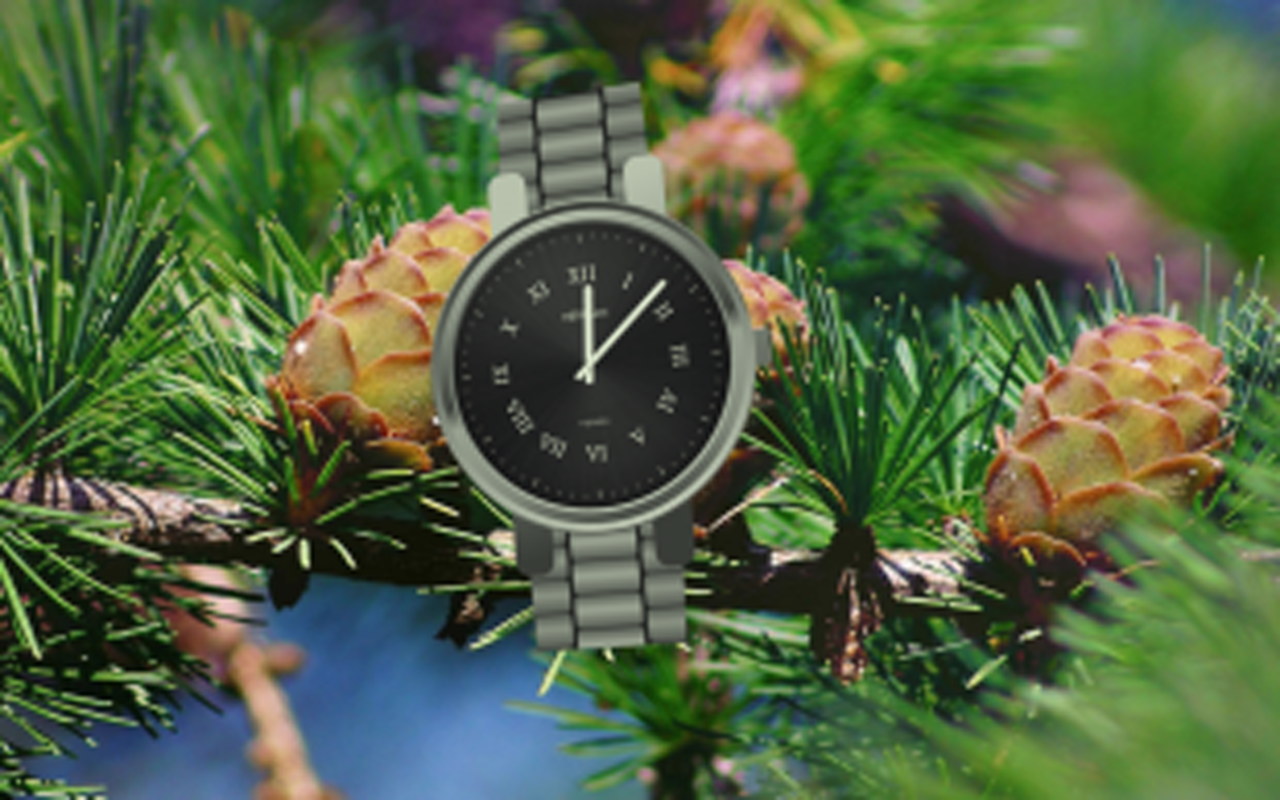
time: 12:08
